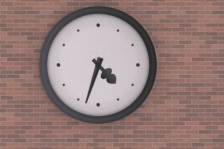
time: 4:33
